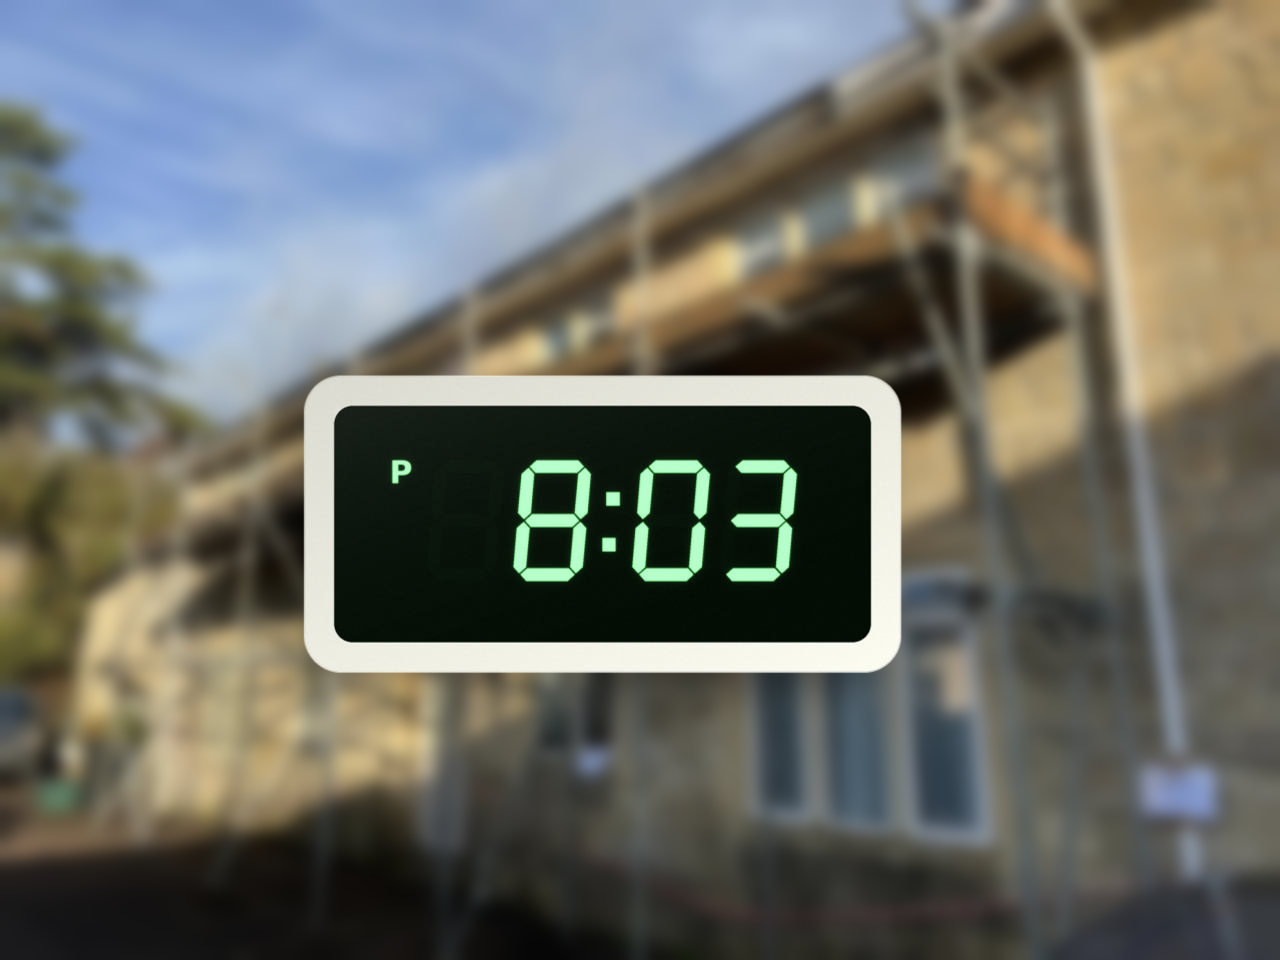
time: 8:03
